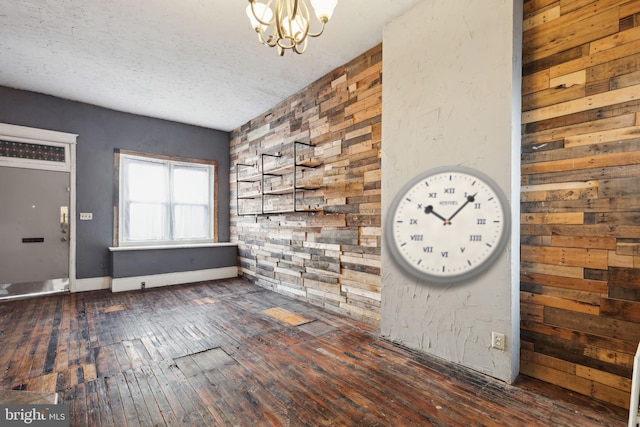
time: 10:07
